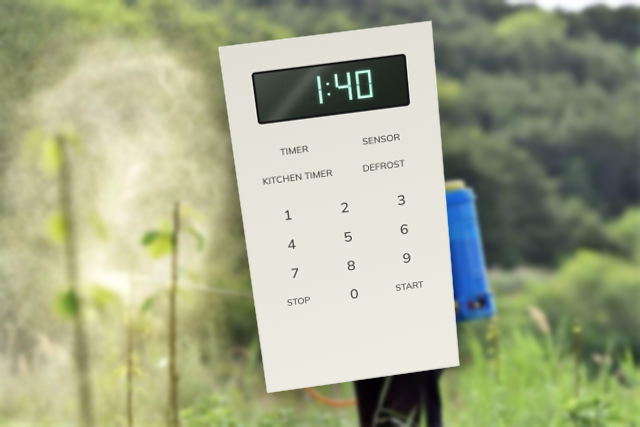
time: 1:40
